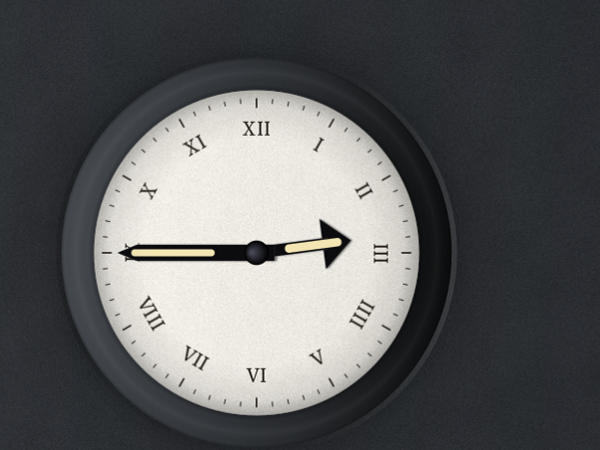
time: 2:45
